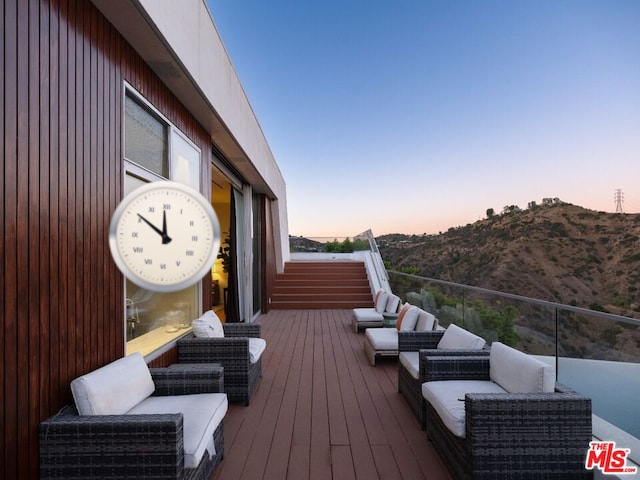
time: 11:51
